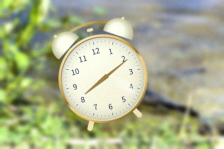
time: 8:11
